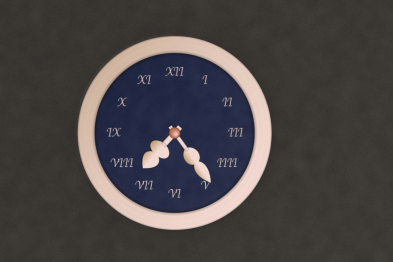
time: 7:24
